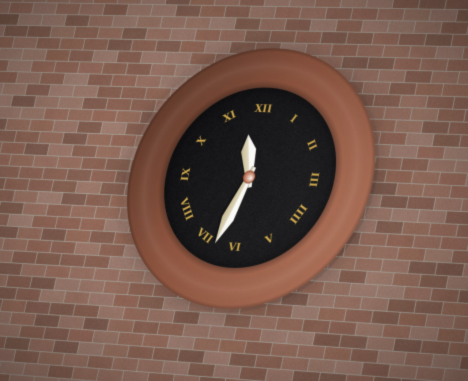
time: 11:33
